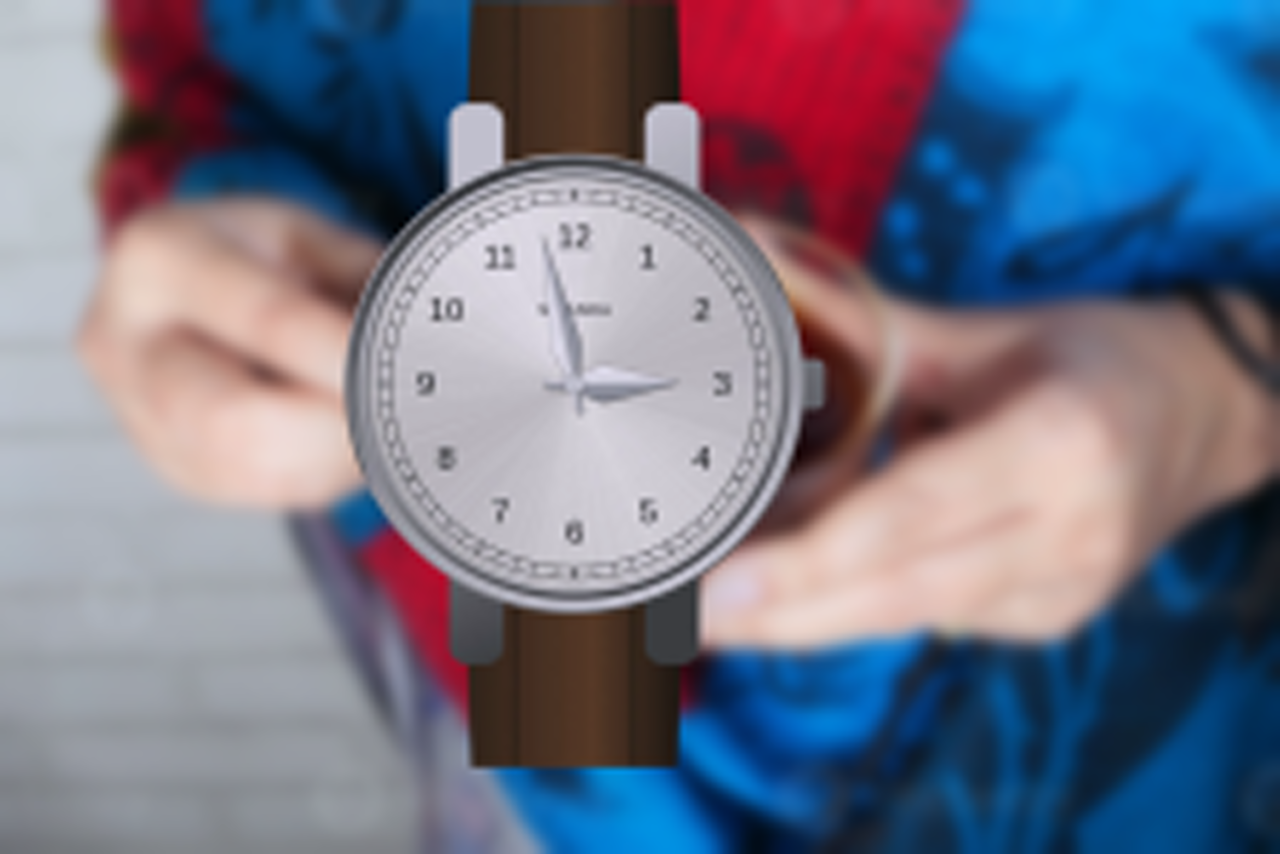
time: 2:58
